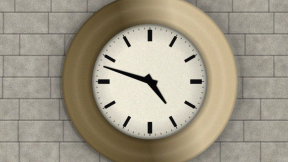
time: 4:48
